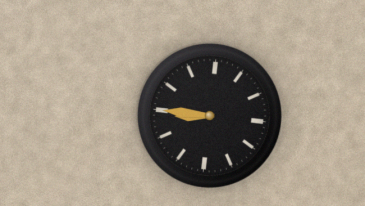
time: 8:45
